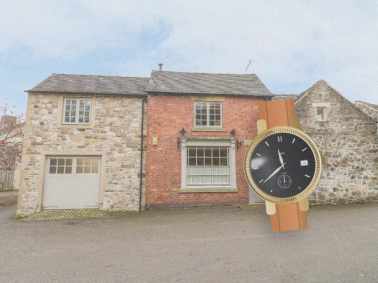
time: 11:39
